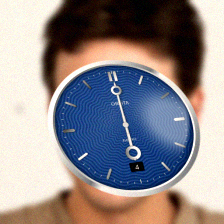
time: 6:00
